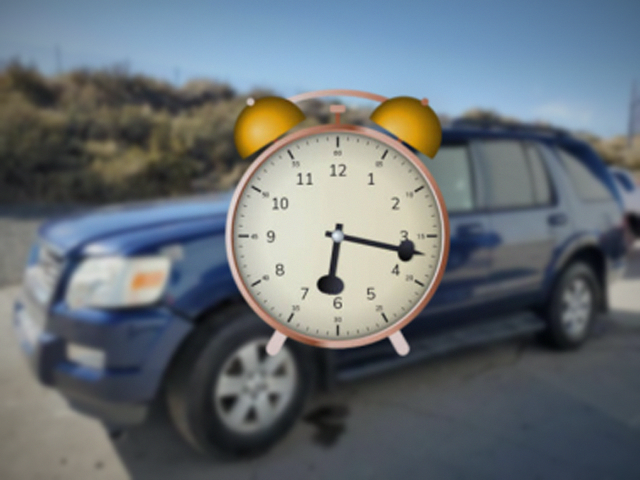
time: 6:17
